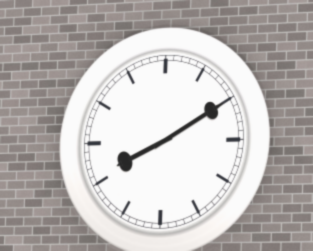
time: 8:10
